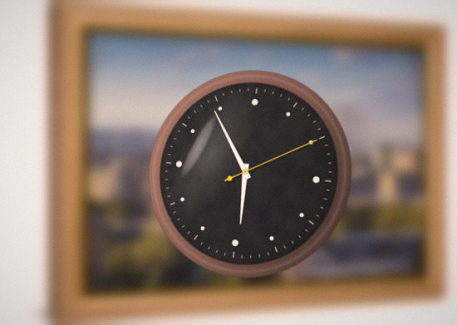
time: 5:54:10
